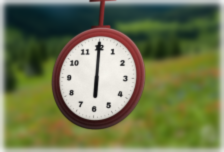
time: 6:00
